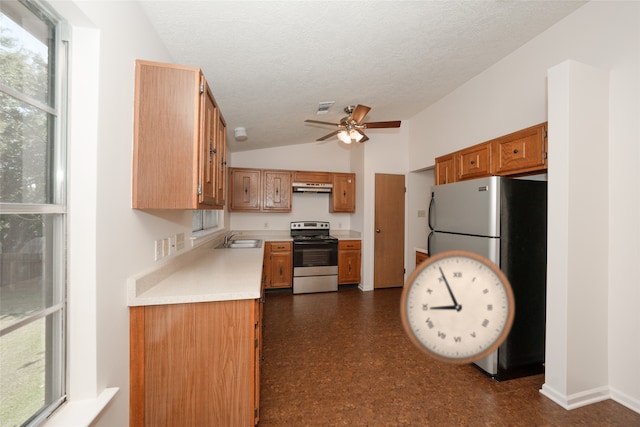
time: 8:56
